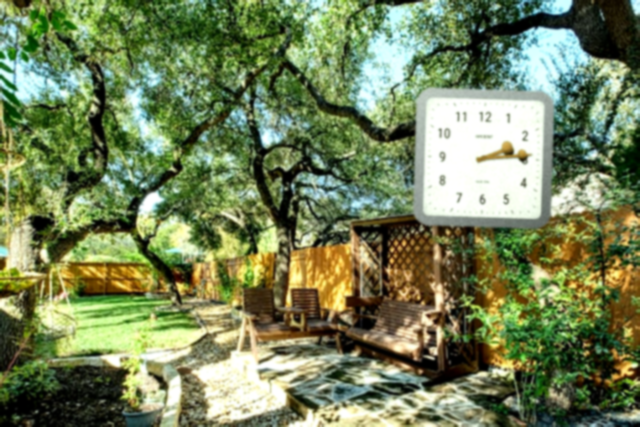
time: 2:14
